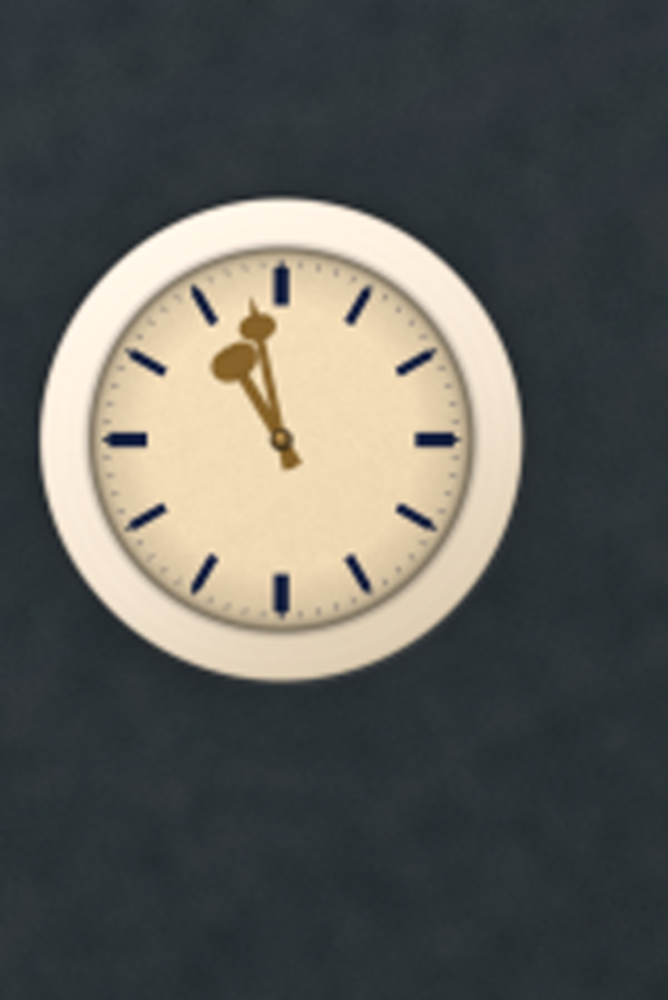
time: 10:58
